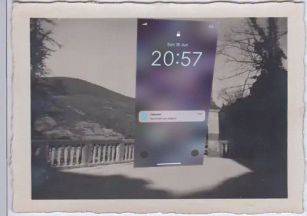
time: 20:57
